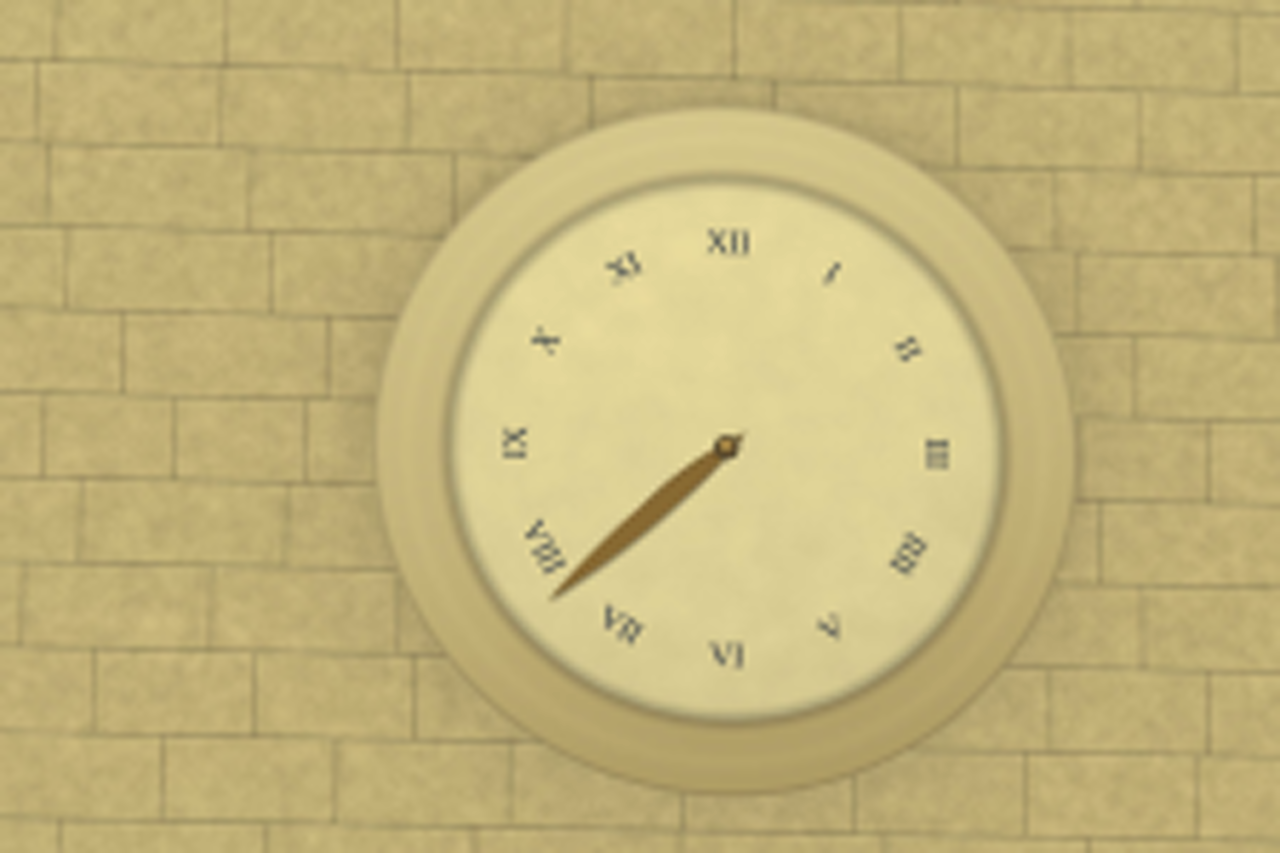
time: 7:38
